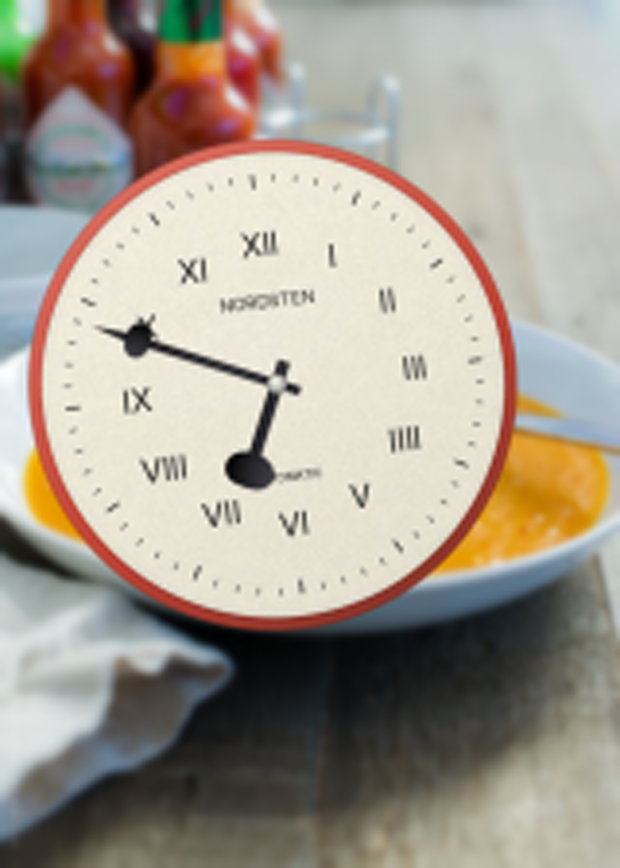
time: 6:49
